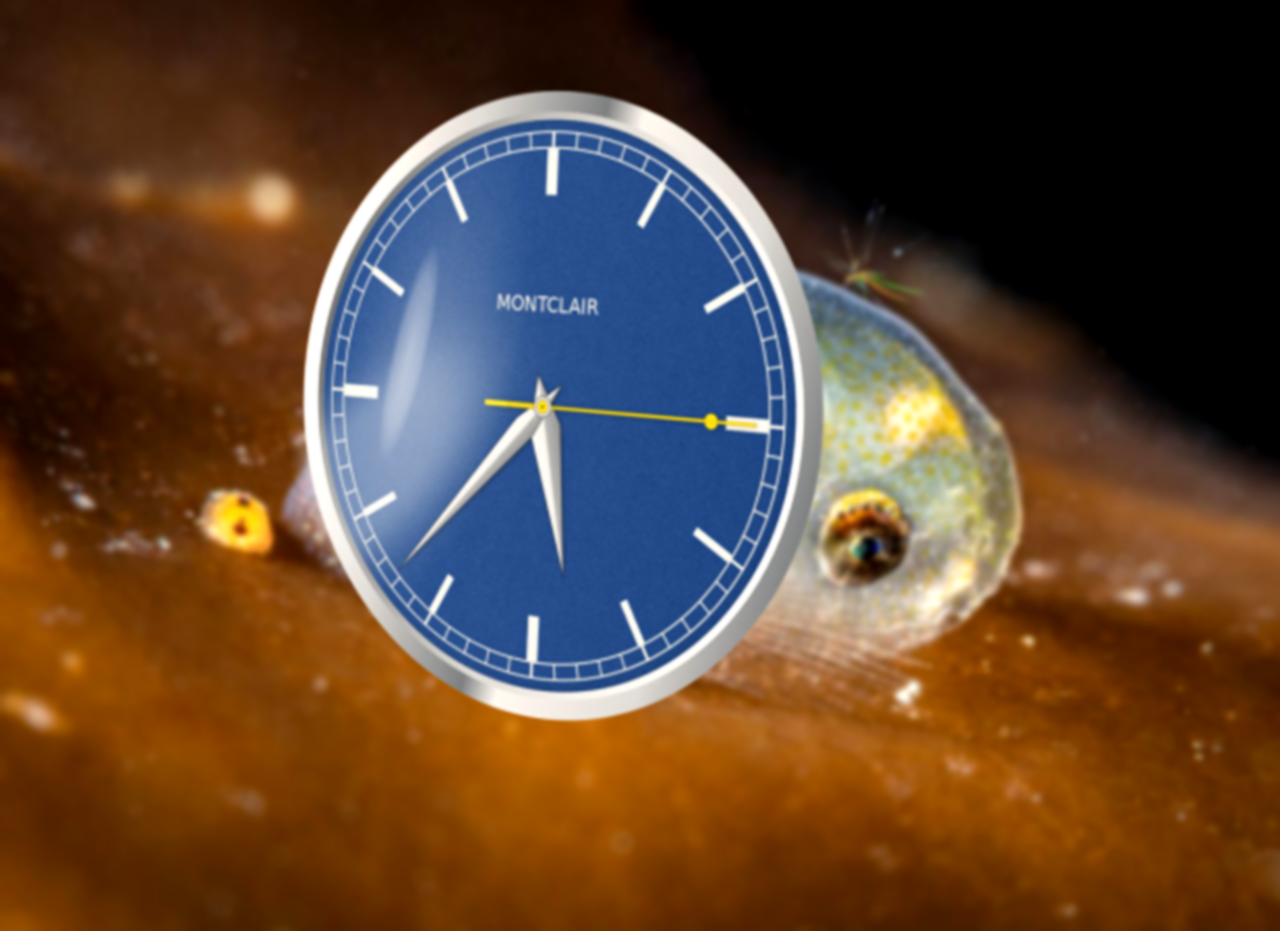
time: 5:37:15
